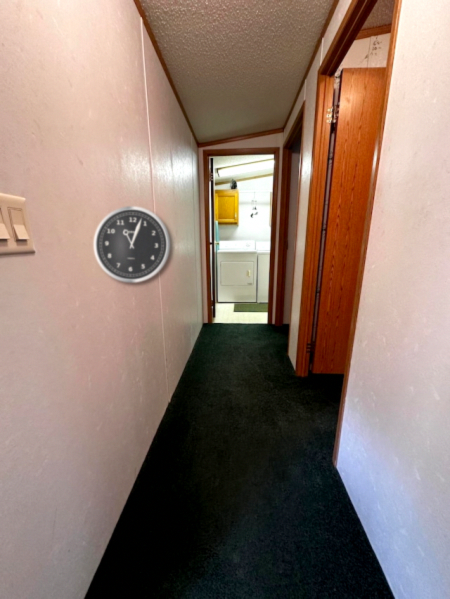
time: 11:03
